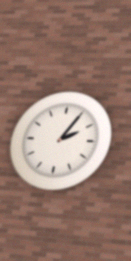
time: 2:05
